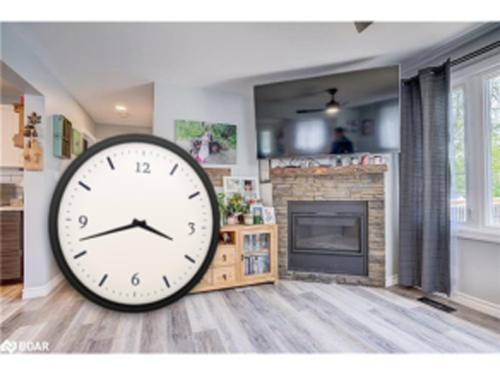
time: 3:42
